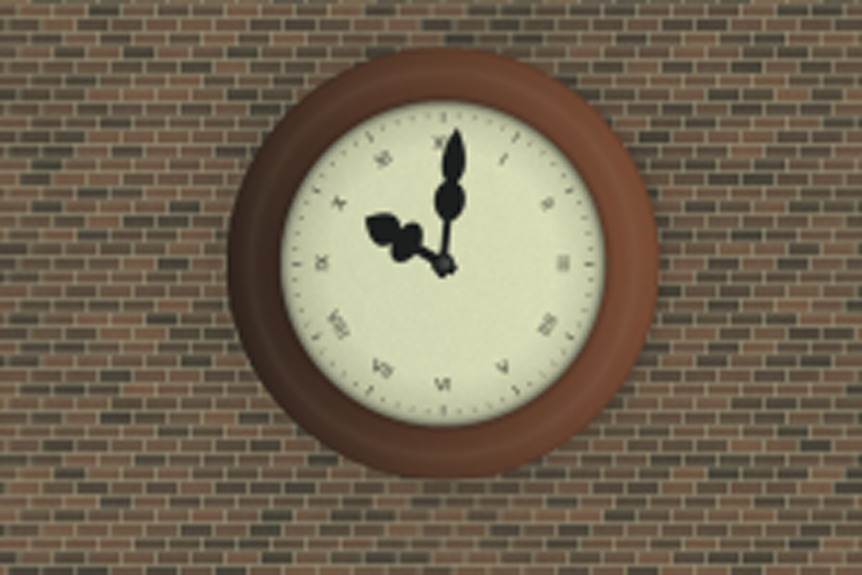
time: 10:01
